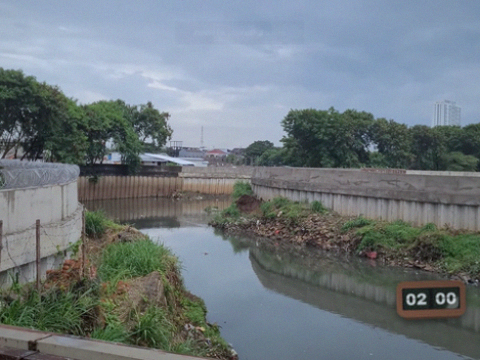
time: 2:00
